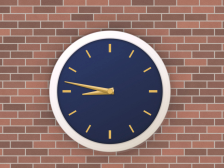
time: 8:47
